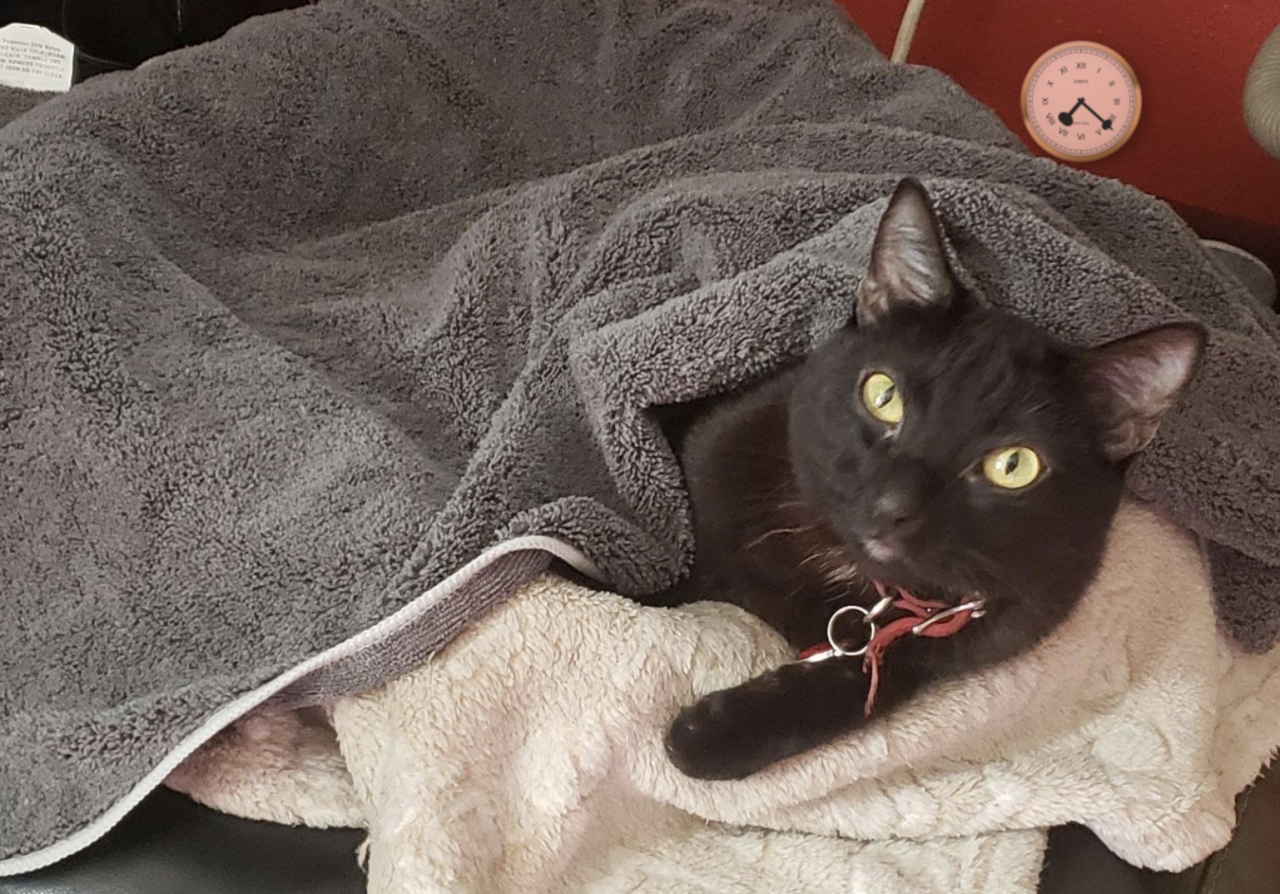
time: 7:22
